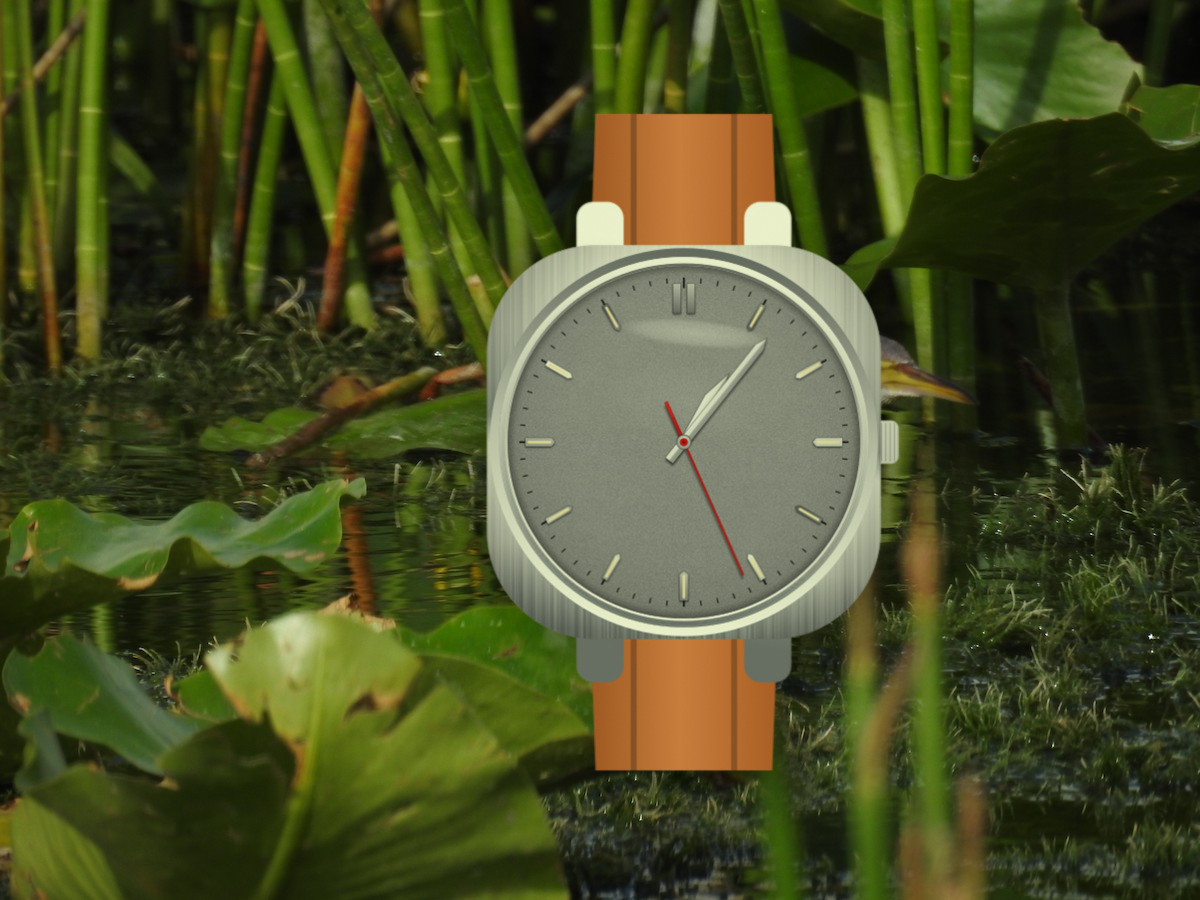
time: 1:06:26
